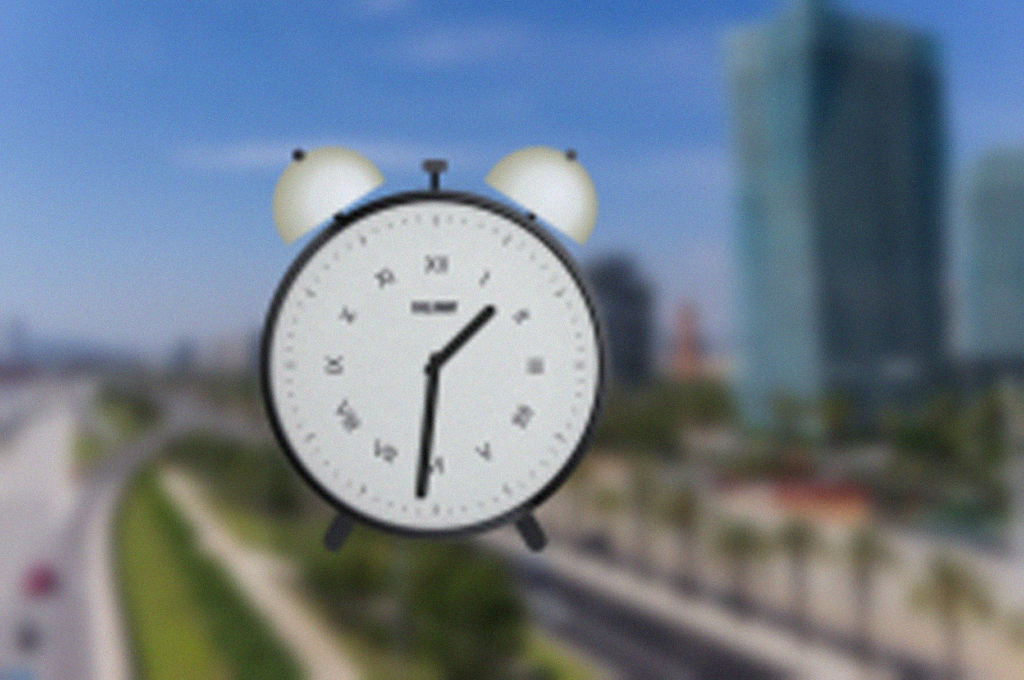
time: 1:31
